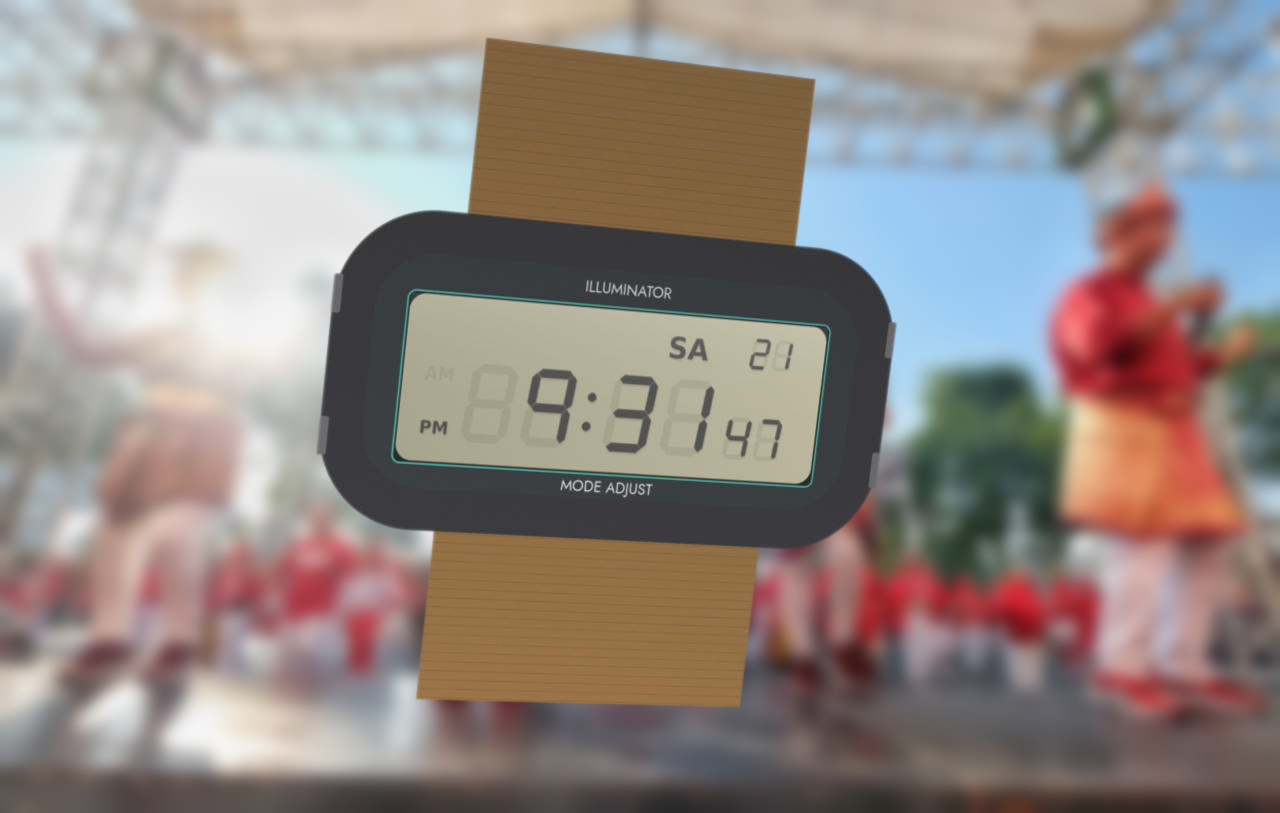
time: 9:31:47
